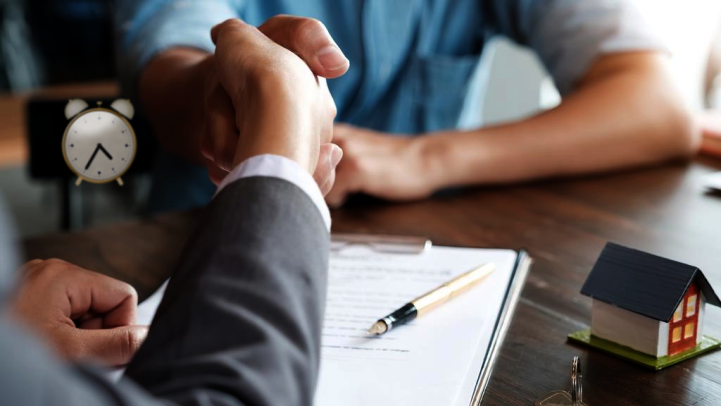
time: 4:35
